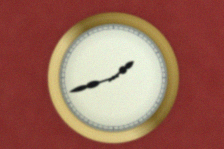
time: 1:42
